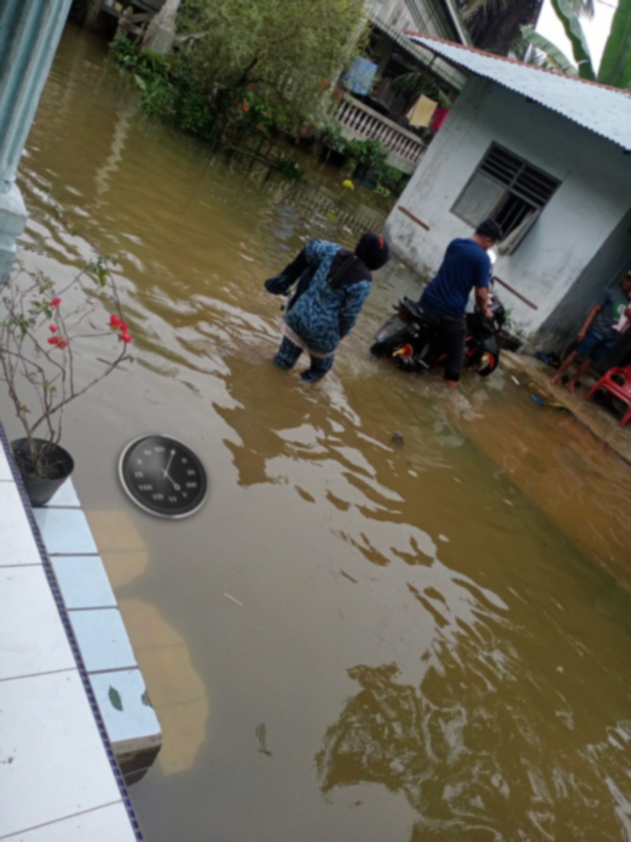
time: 5:05
